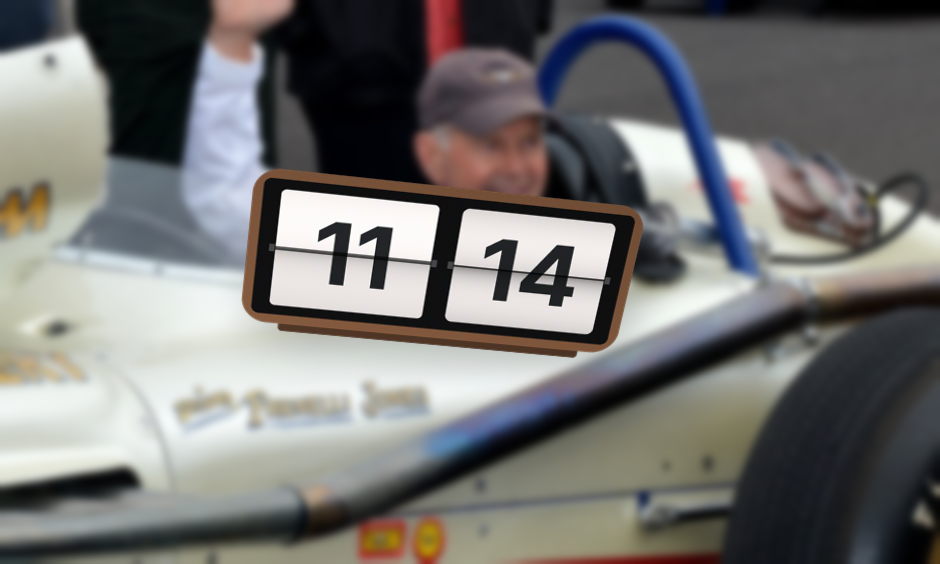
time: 11:14
